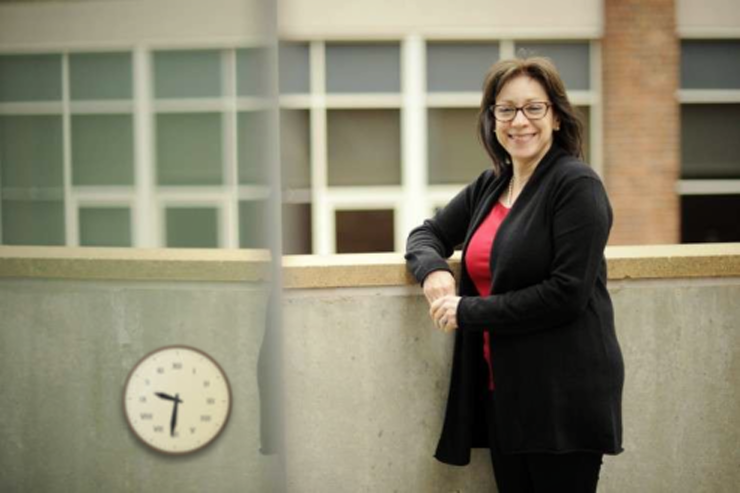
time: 9:31
